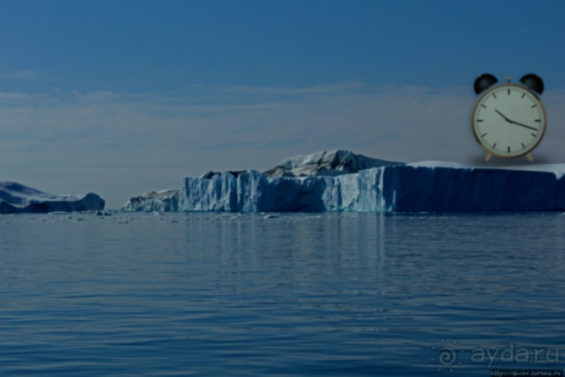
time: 10:18
